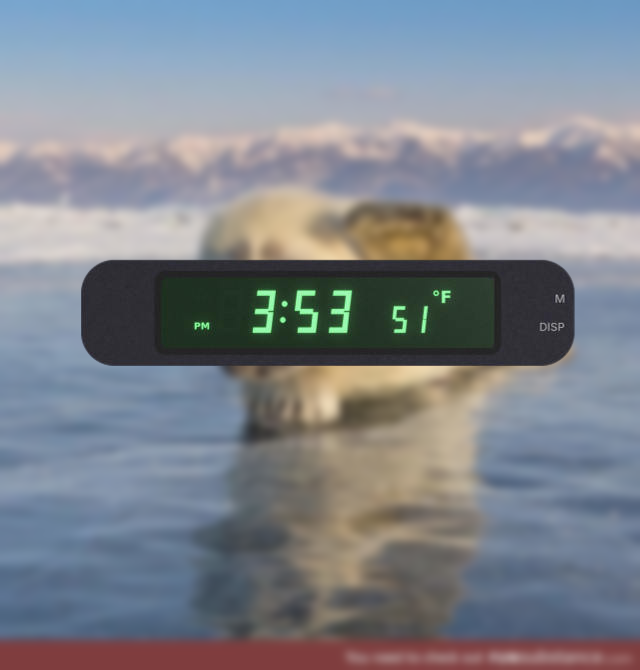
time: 3:53
